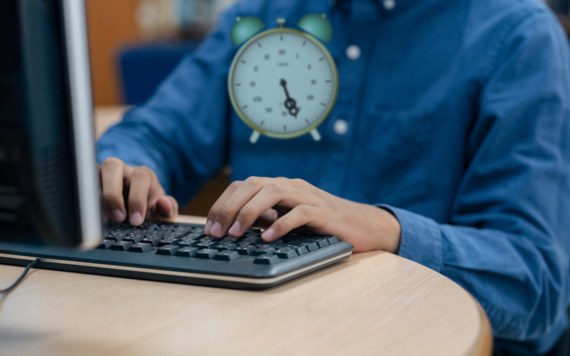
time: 5:27
